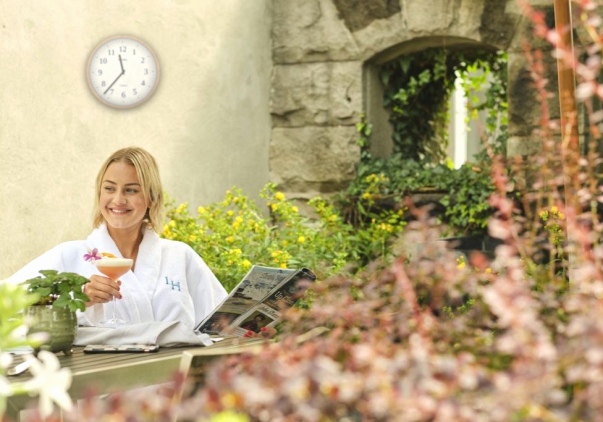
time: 11:37
